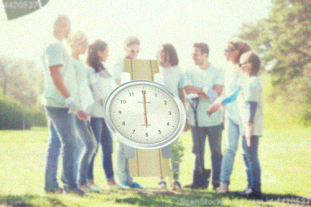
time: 6:00
